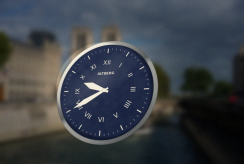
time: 9:40
